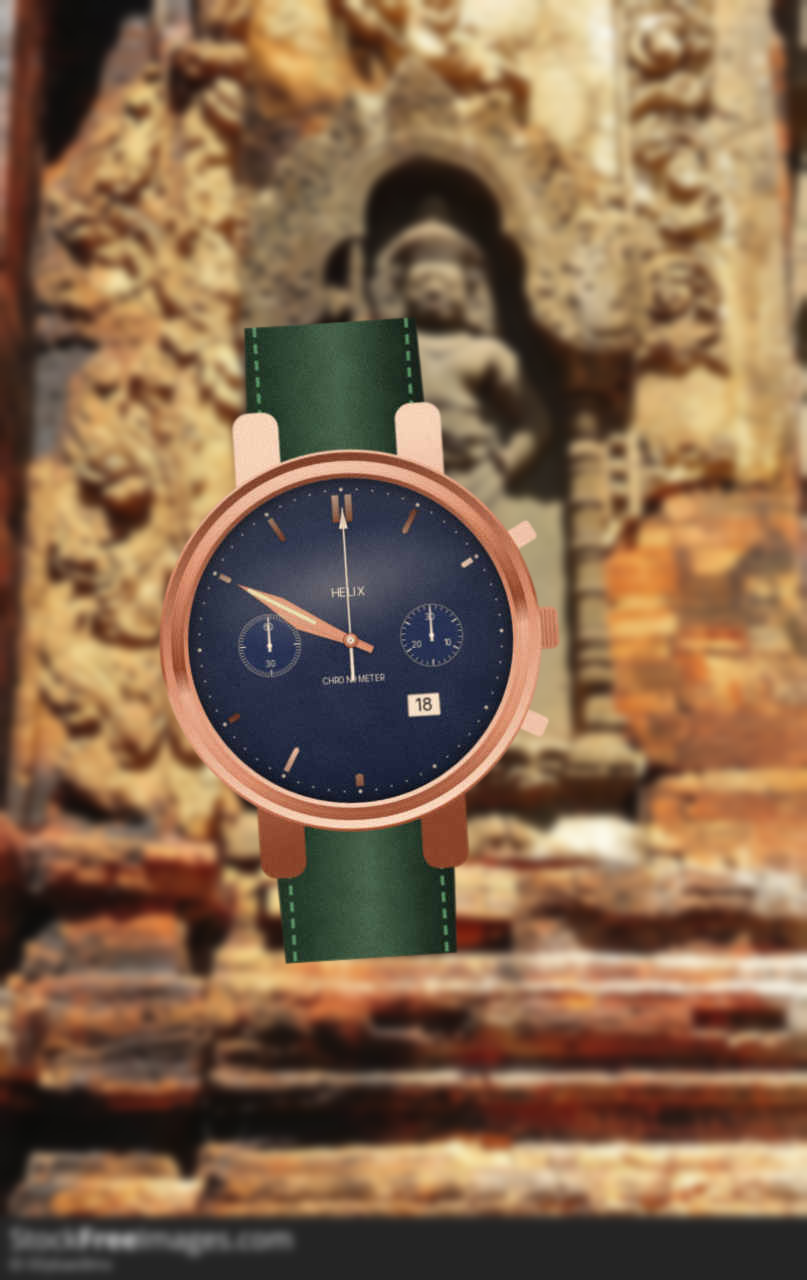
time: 9:50
